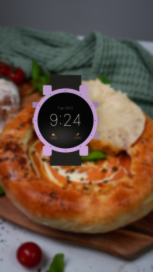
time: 9:24
